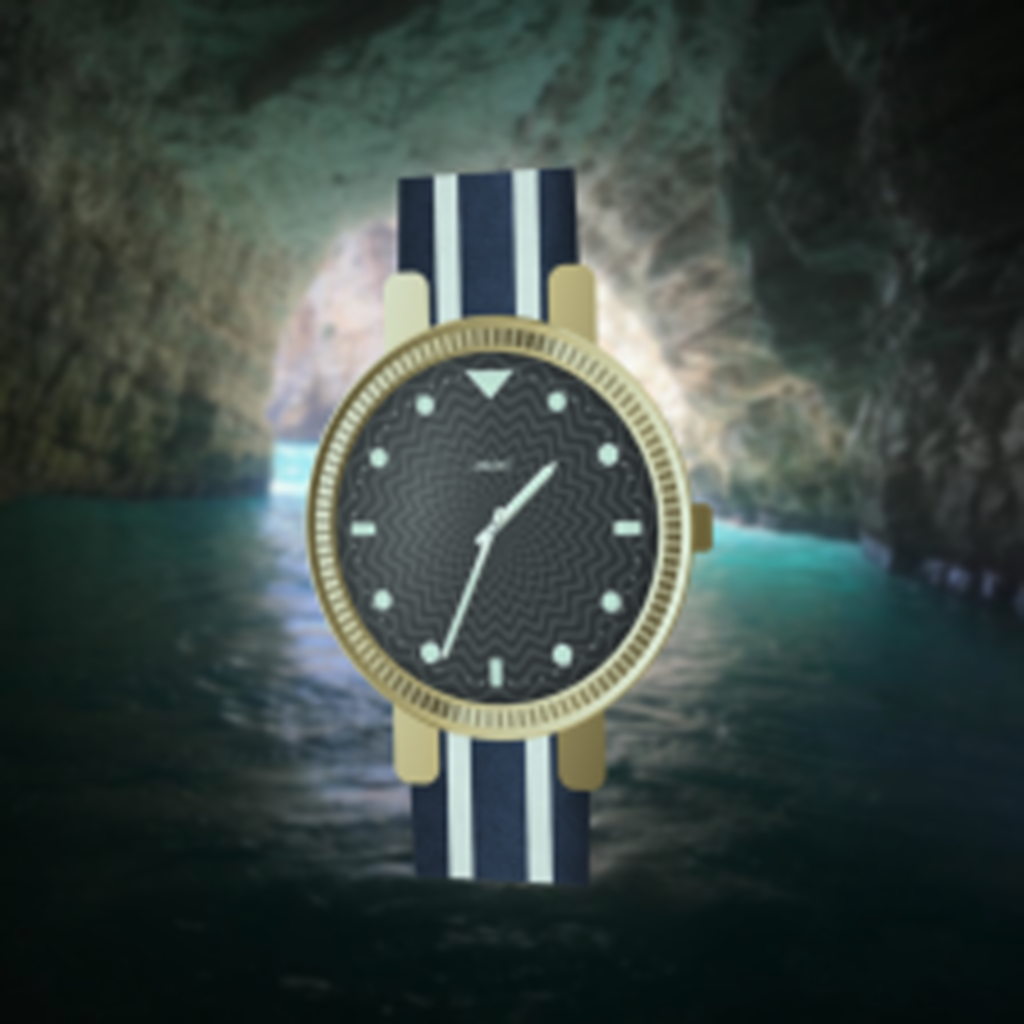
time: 1:34
